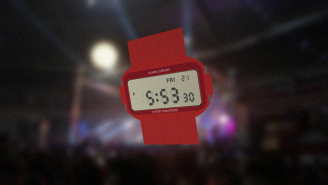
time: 5:53:30
